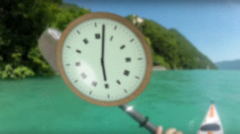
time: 6:02
